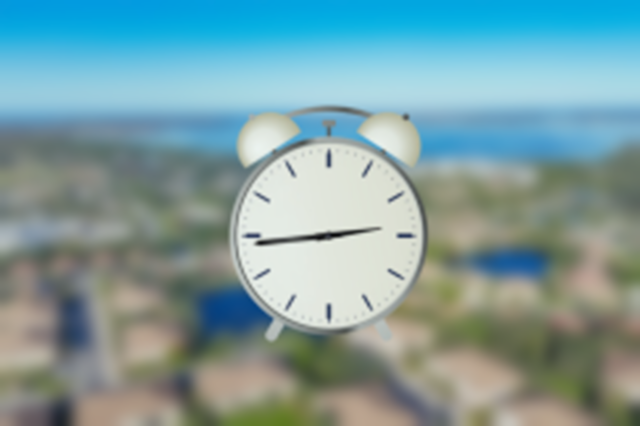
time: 2:44
